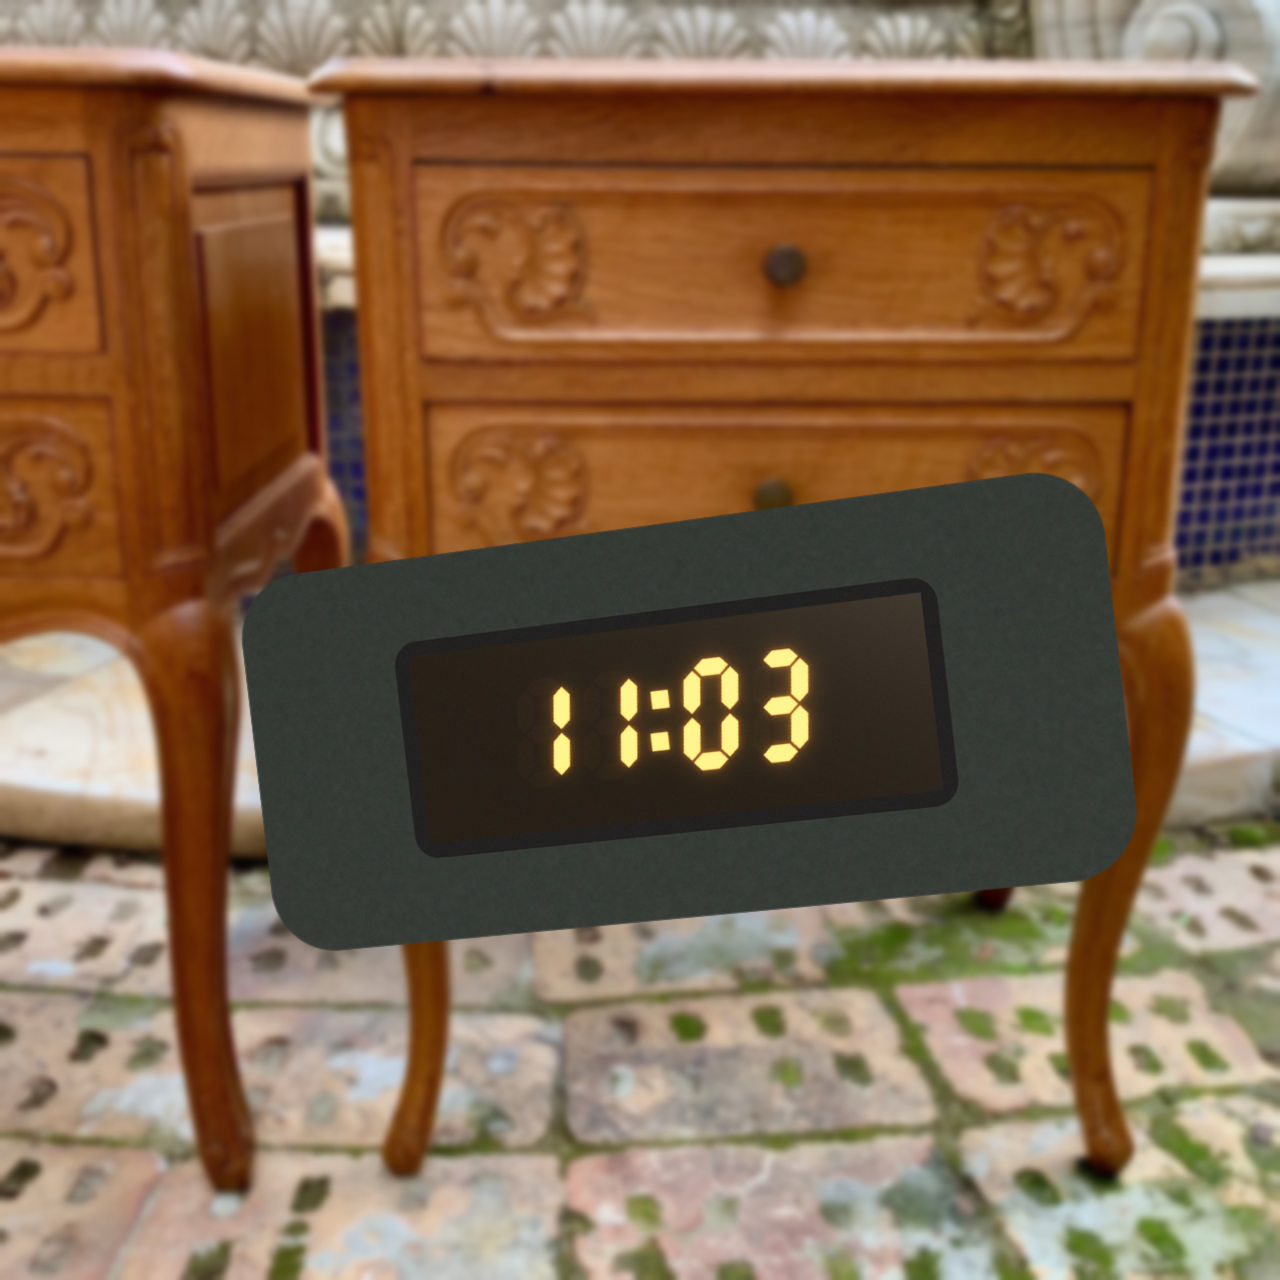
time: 11:03
